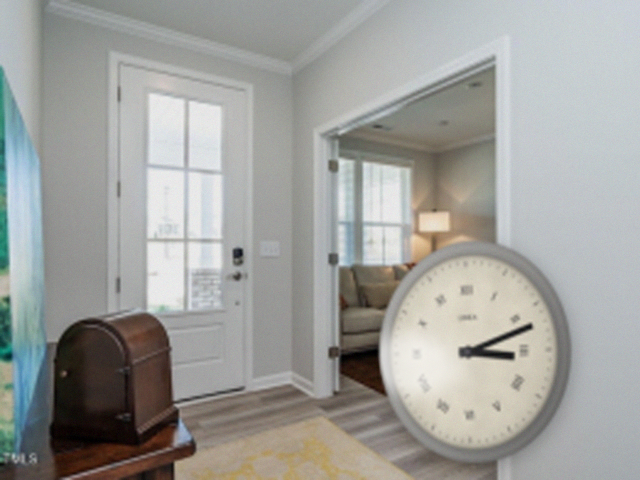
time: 3:12
